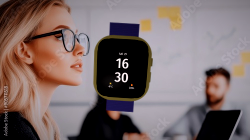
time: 16:30
